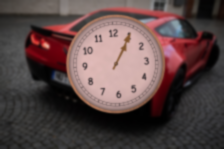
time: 1:05
